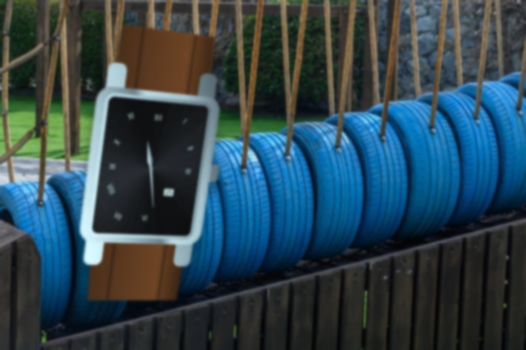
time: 11:28
